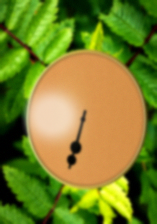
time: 6:33
